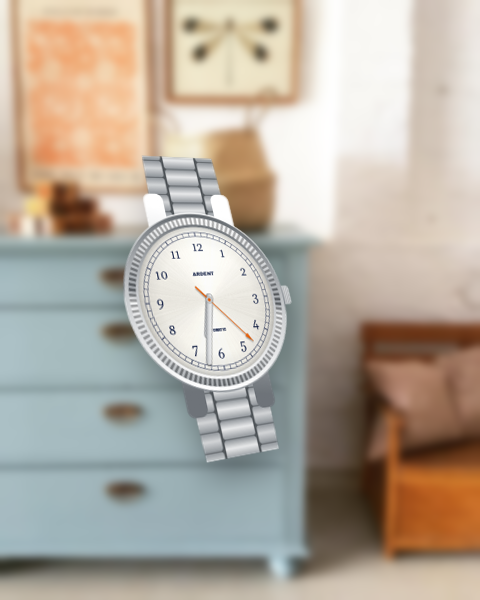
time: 6:32:23
